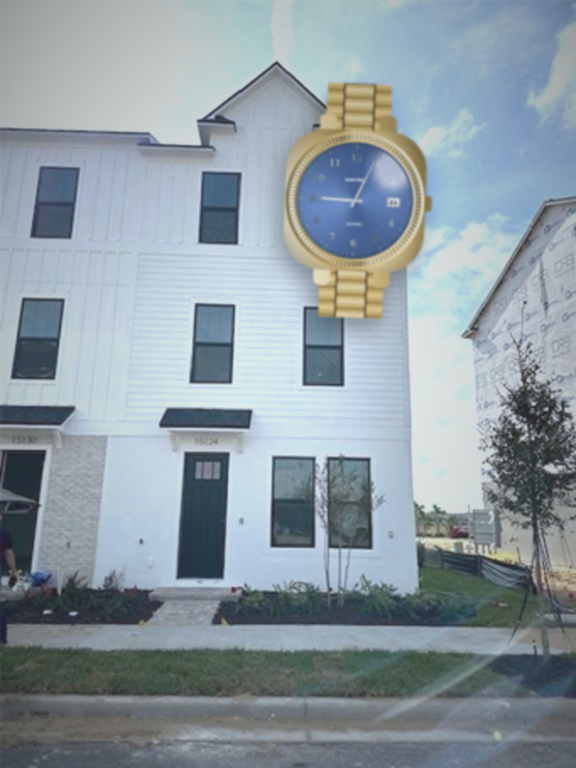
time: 9:04
